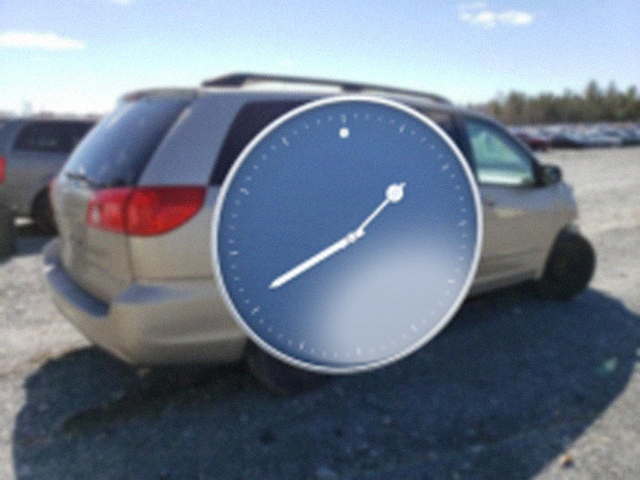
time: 1:41
